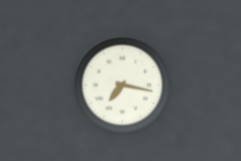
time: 7:17
